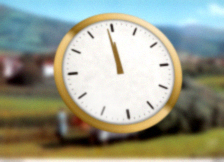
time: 11:59
